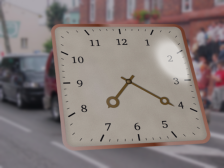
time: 7:21
